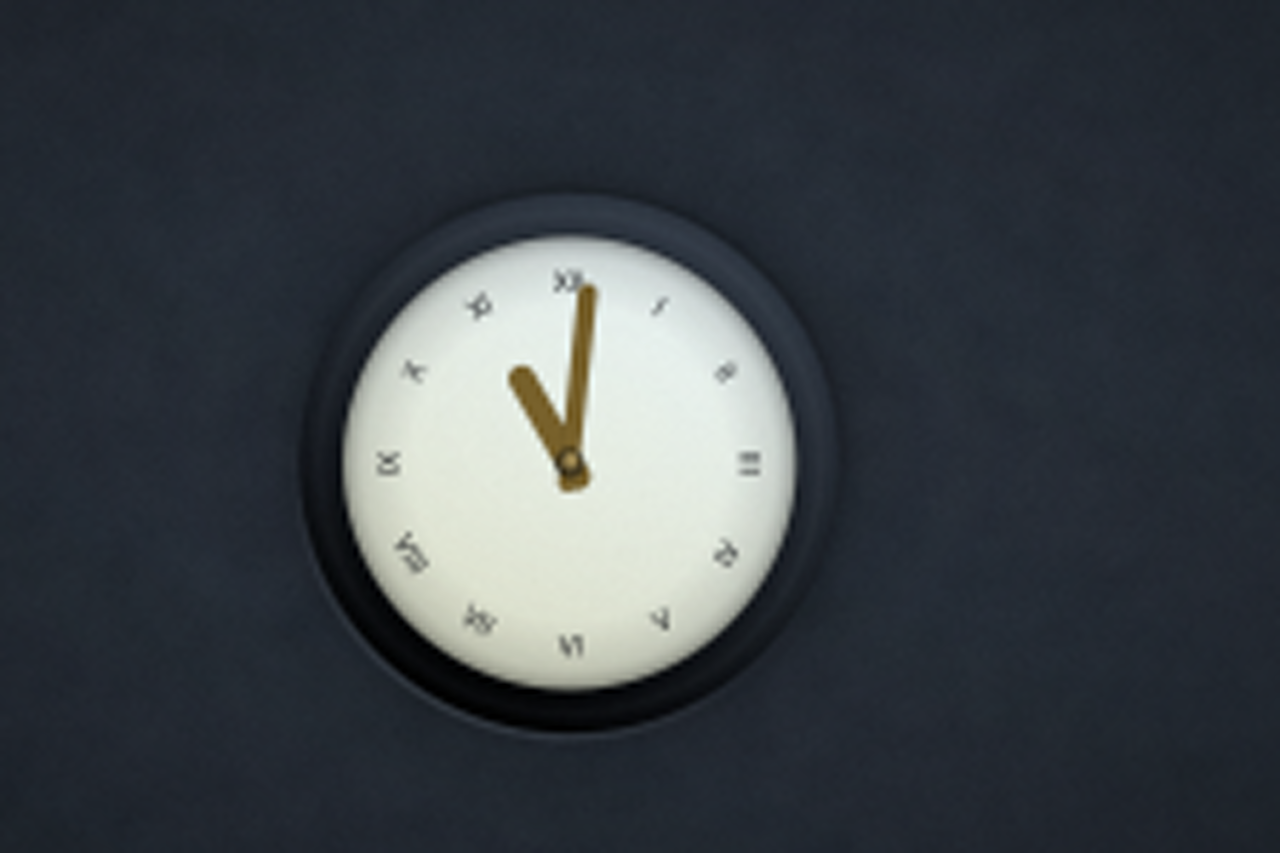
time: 11:01
